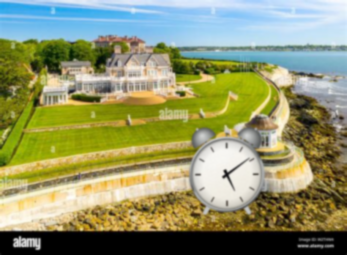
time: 5:09
